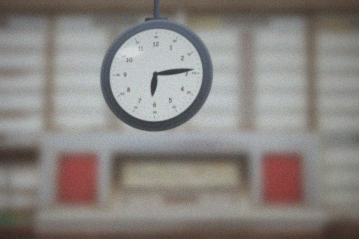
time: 6:14
